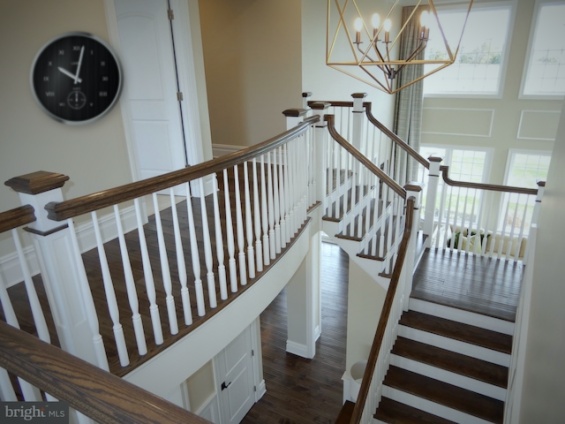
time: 10:02
